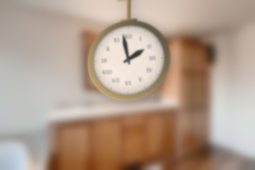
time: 1:58
